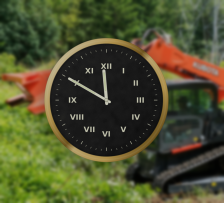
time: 11:50
